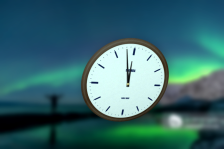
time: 11:58
